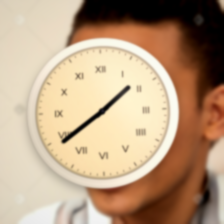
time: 1:39
